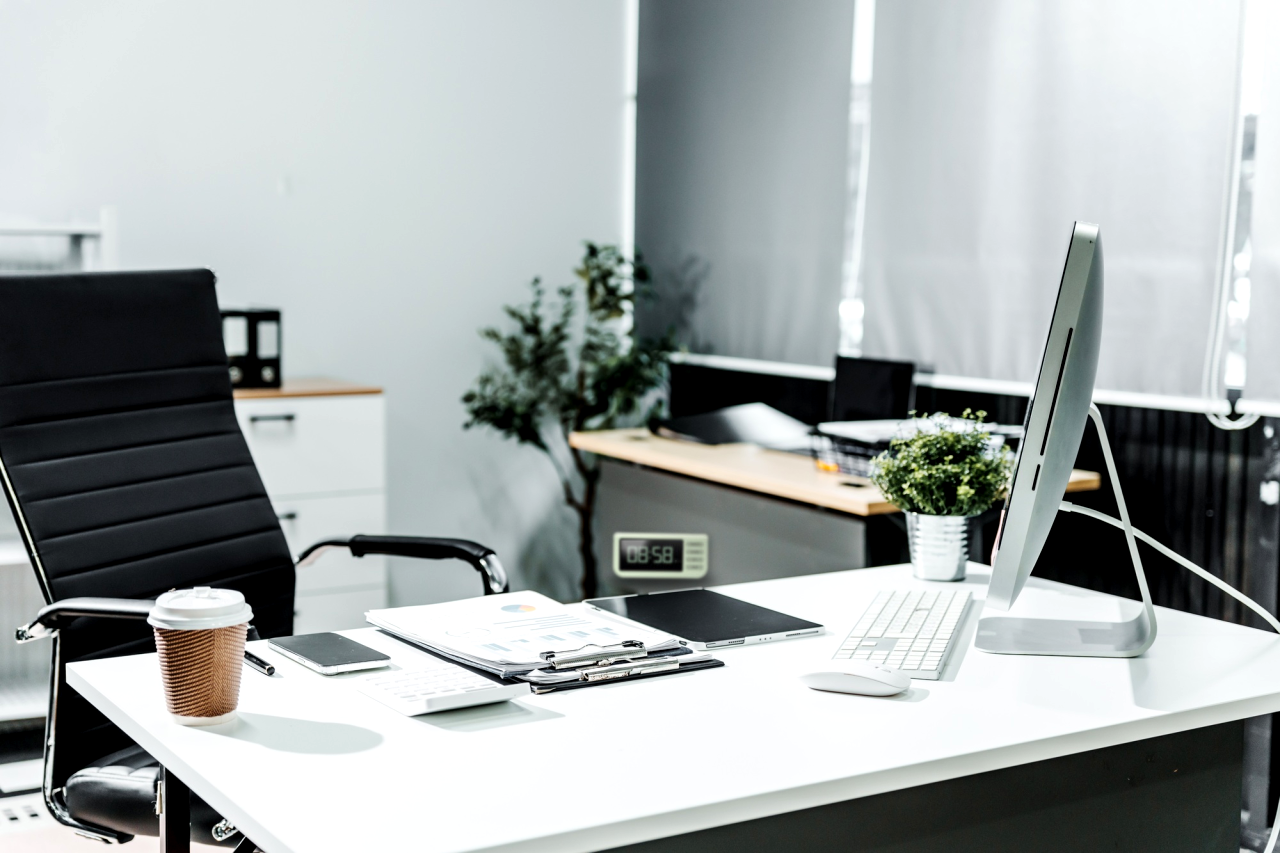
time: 8:58
